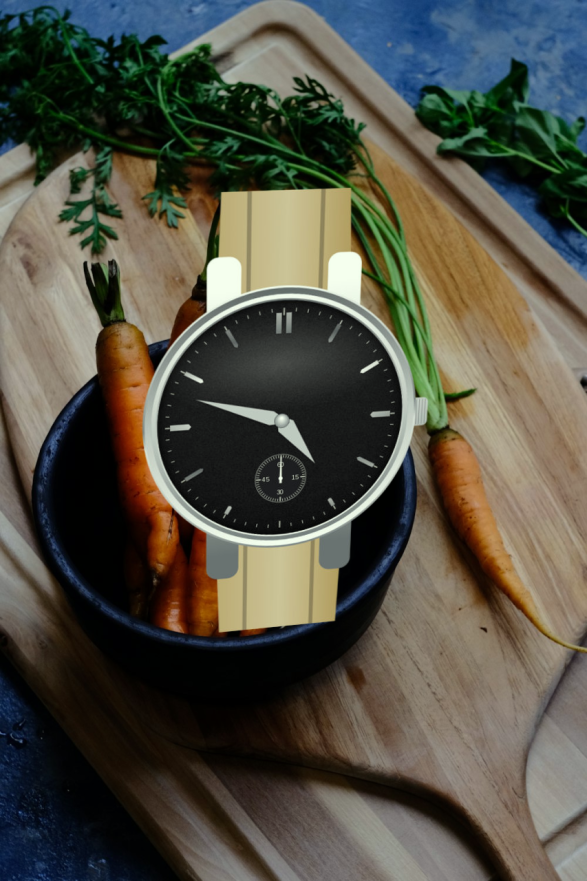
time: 4:48
